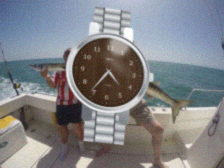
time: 4:36
